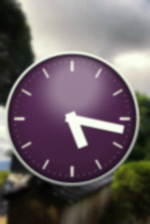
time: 5:17
